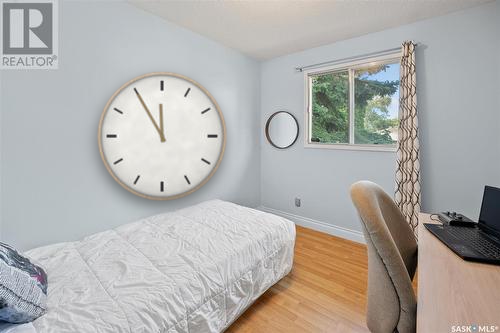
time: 11:55
